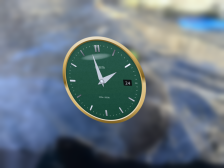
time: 1:58
